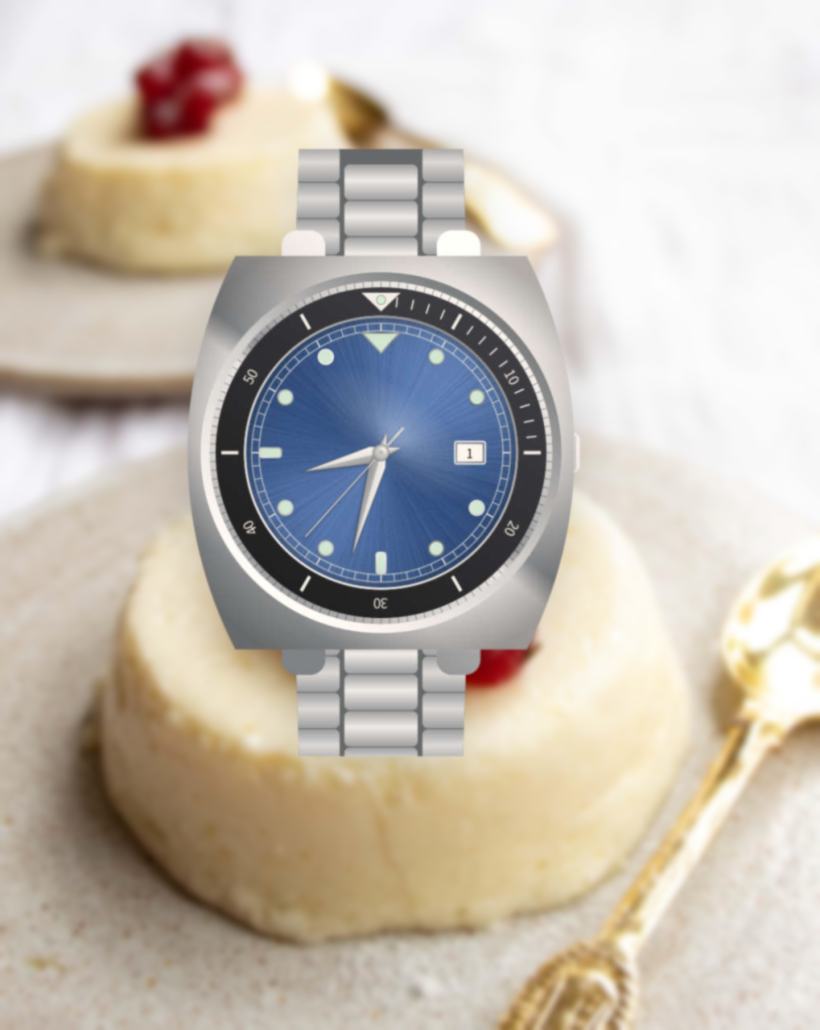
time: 8:32:37
